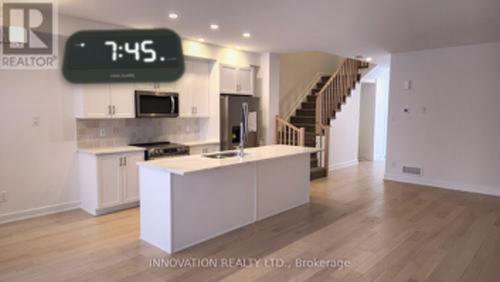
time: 7:45
